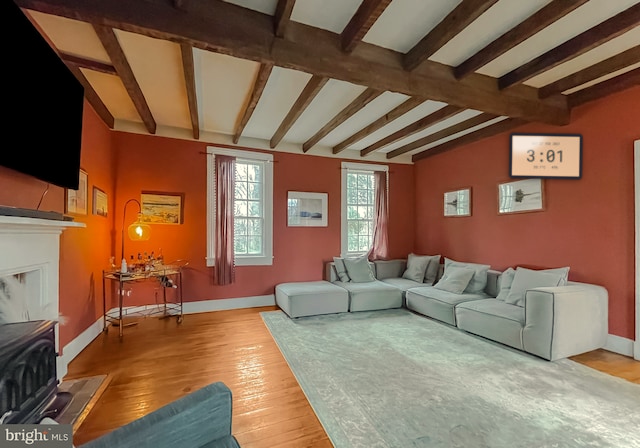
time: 3:01
